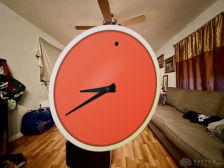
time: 8:39
